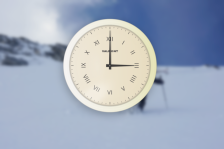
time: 3:00
